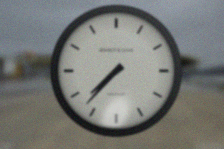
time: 7:37
